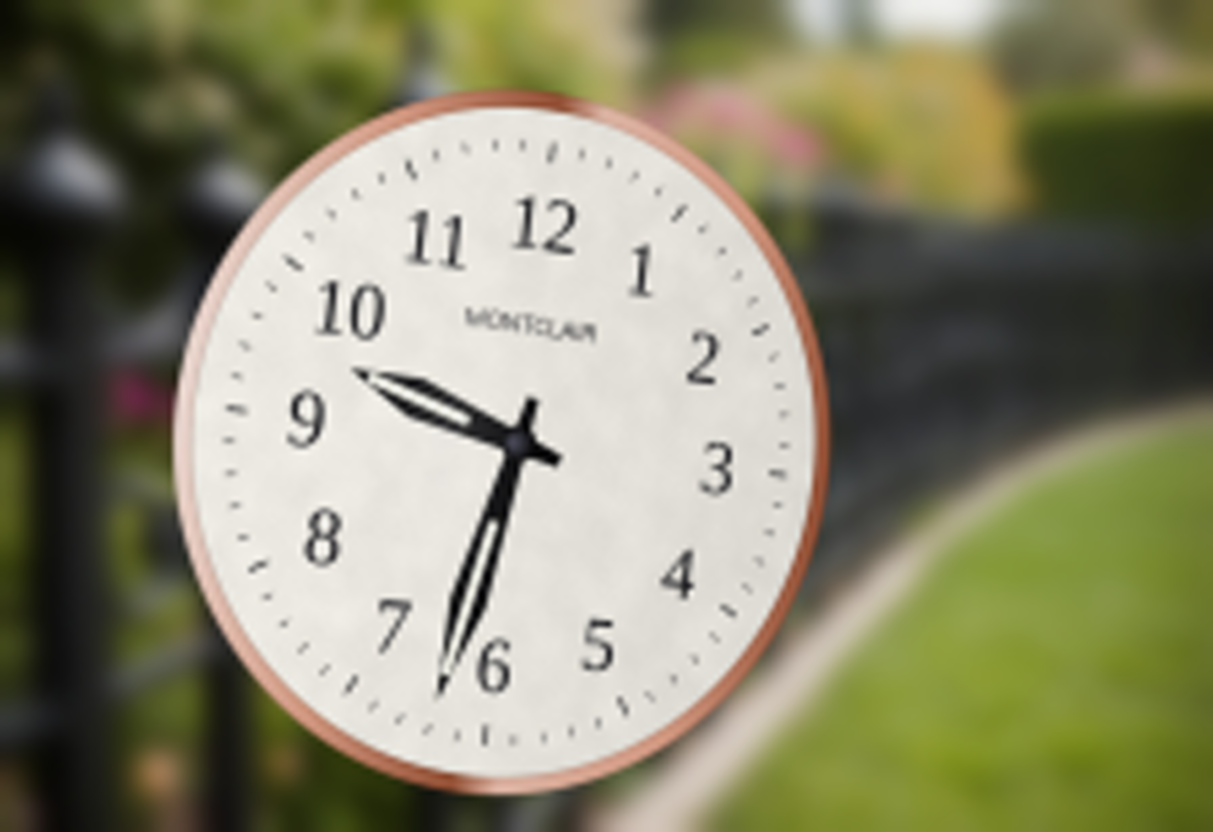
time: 9:32
